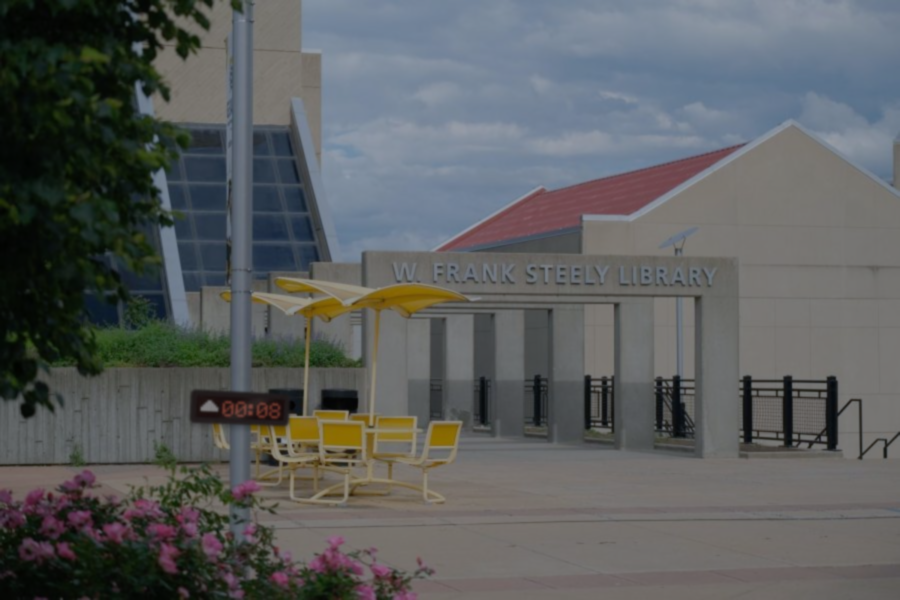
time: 0:08
